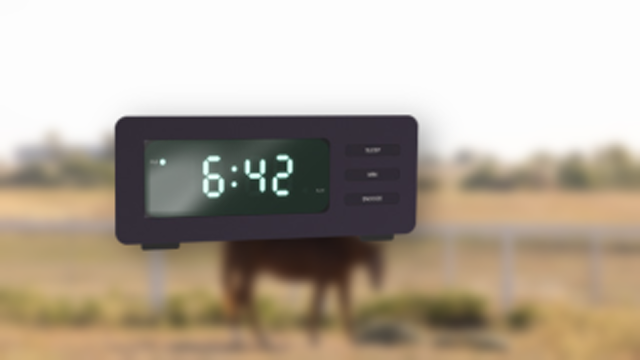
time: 6:42
